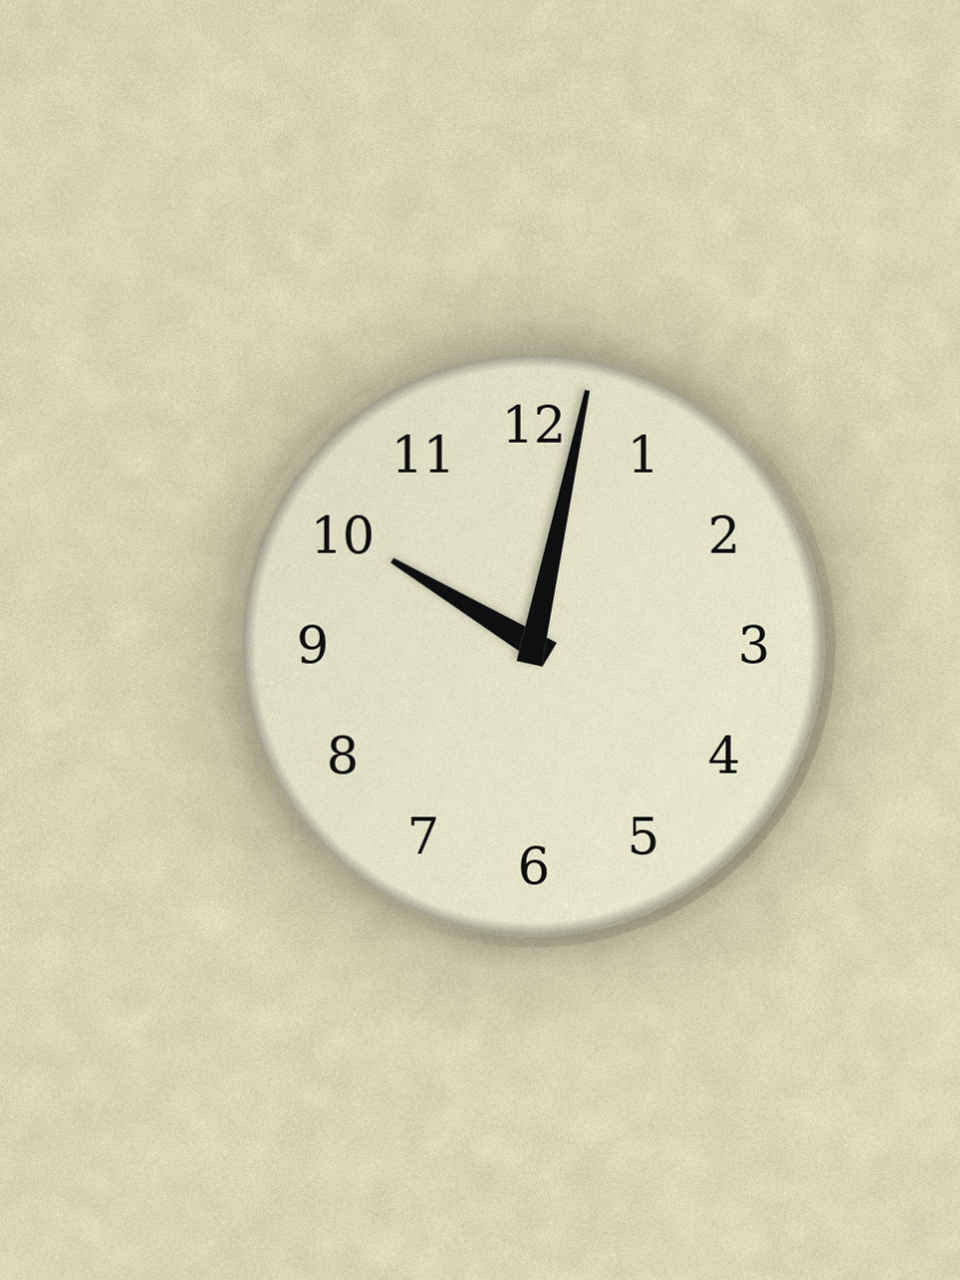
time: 10:02
